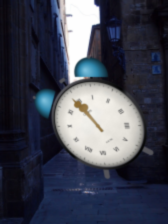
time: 11:59
